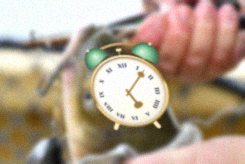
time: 5:07
